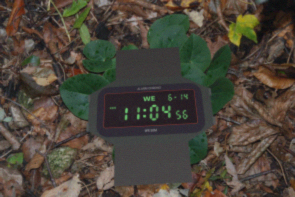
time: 11:04:56
